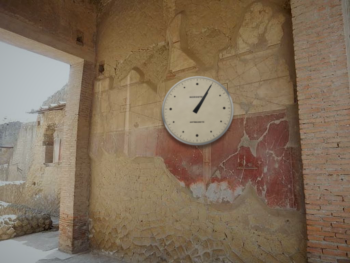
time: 1:05
